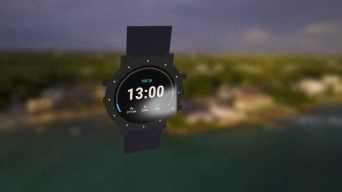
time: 13:00
